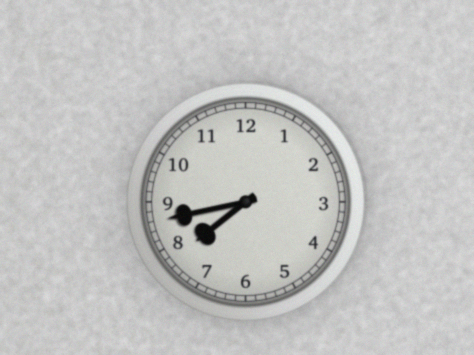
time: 7:43
